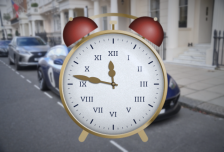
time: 11:47
